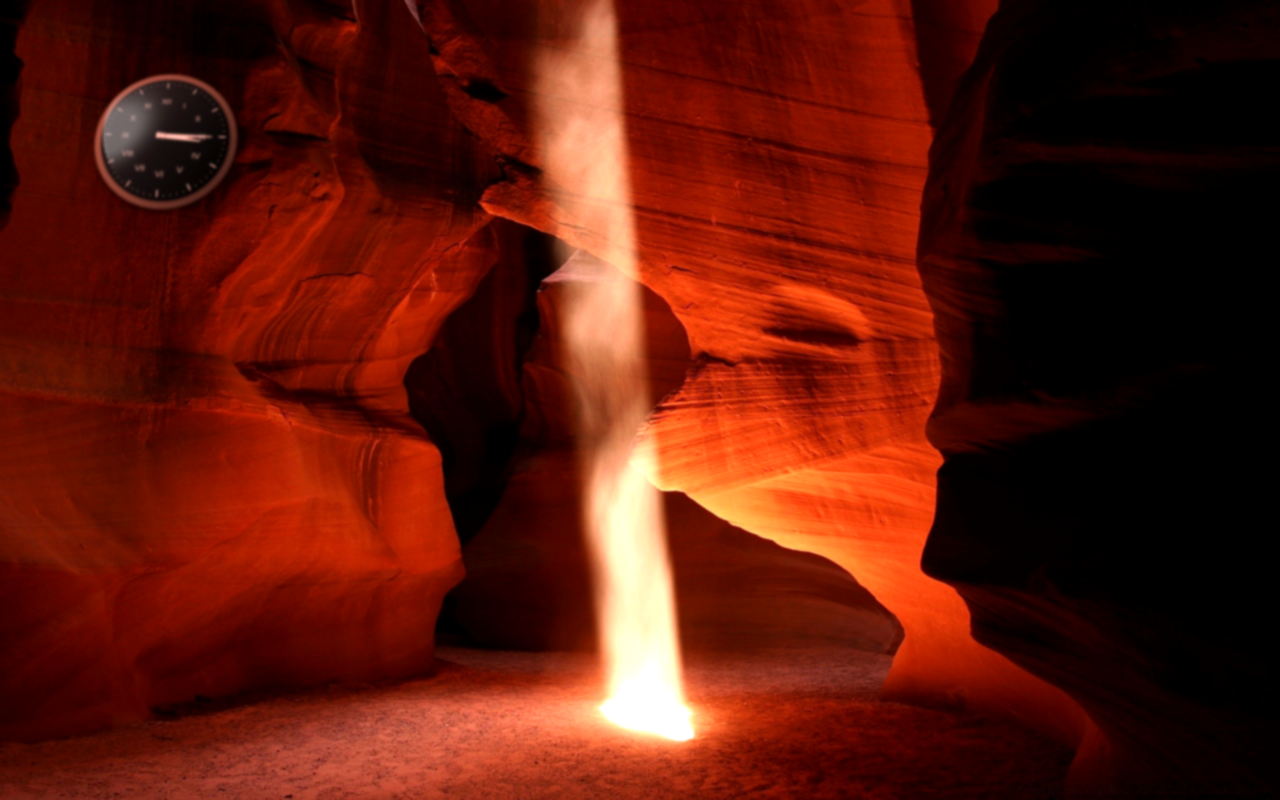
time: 3:15
